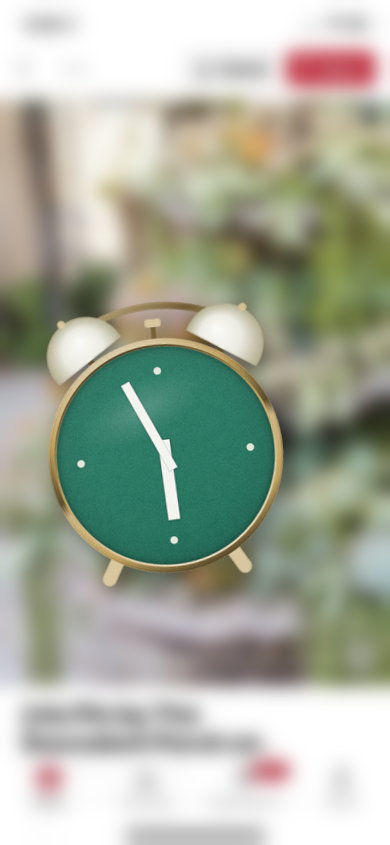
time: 5:56
